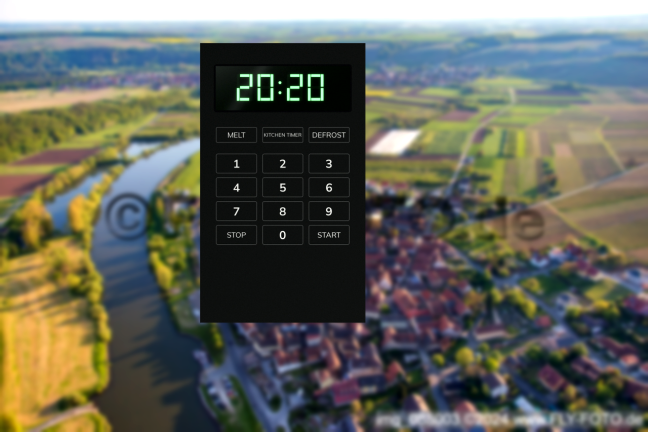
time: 20:20
